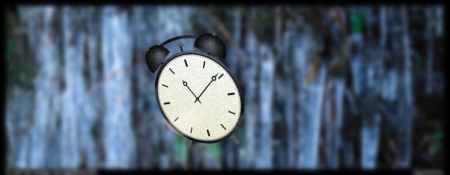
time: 11:09
